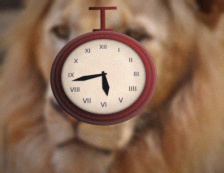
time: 5:43
